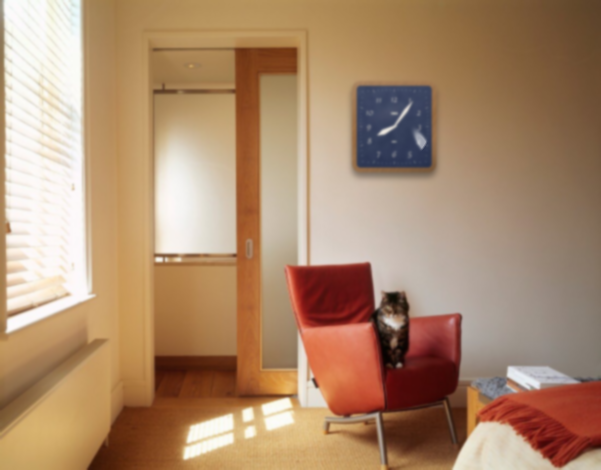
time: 8:06
